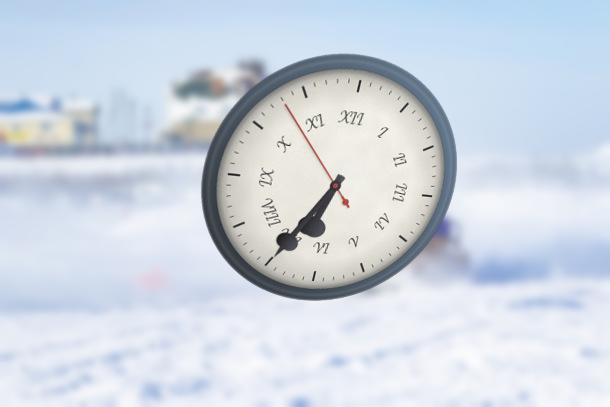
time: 6:34:53
